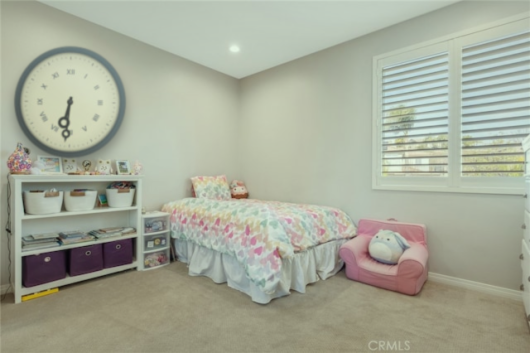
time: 6:31
